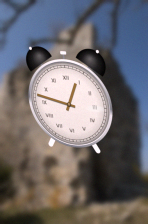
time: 12:47
